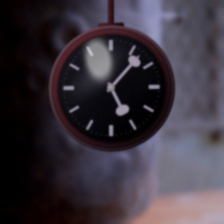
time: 5:07
